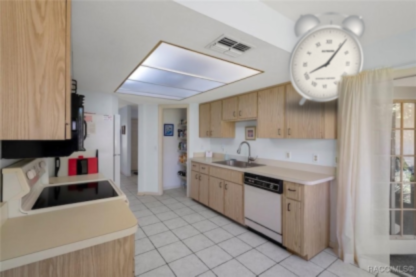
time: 8:06
